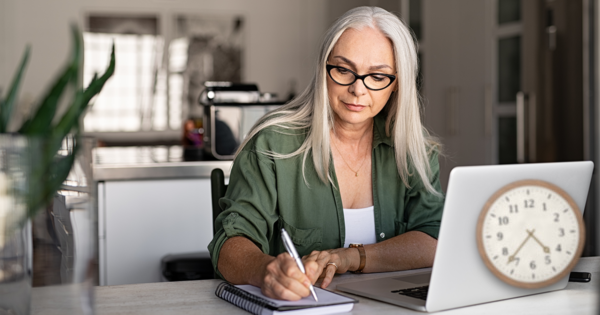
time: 4:37
